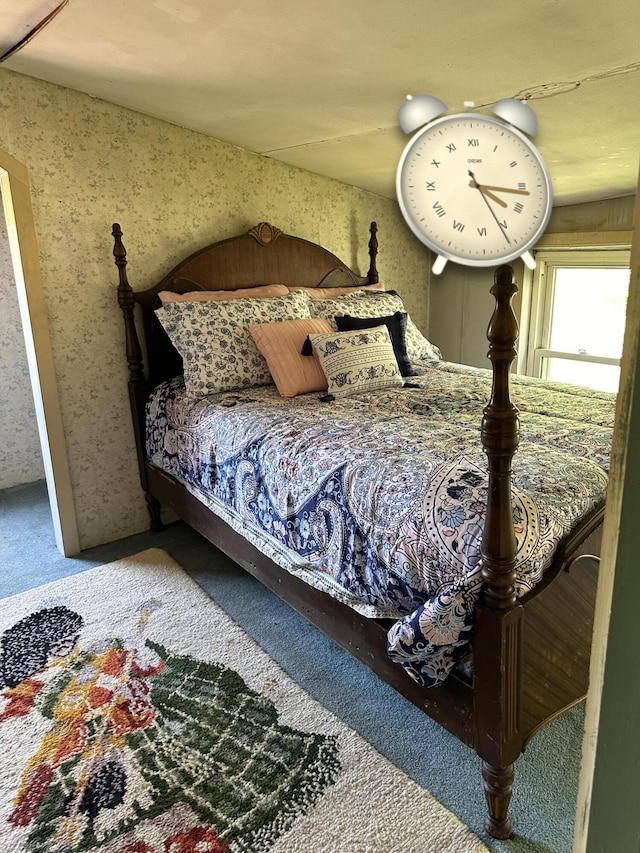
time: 4:16:26
